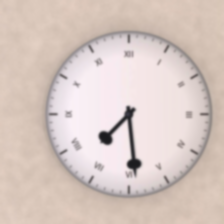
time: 7:29
